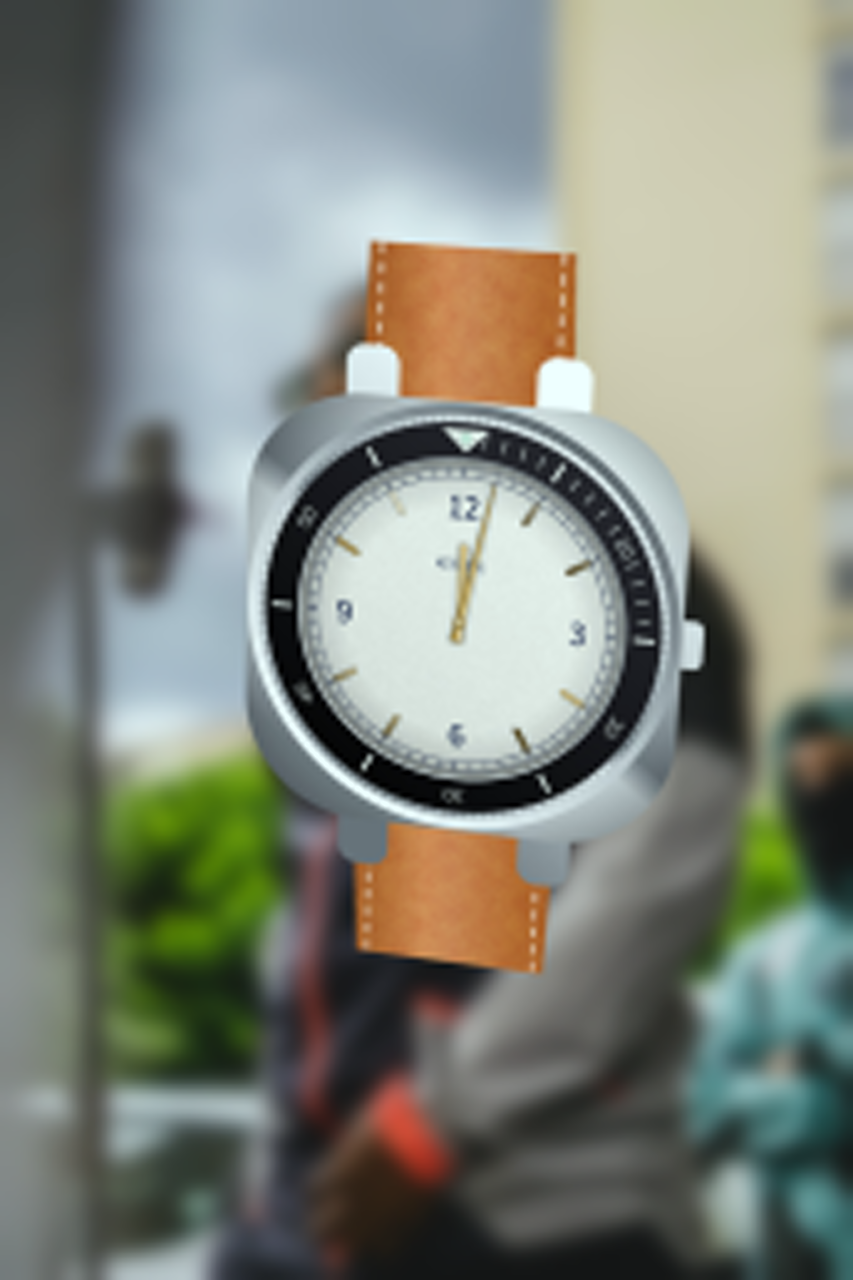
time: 12:02
